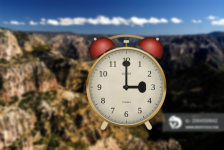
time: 3:00
